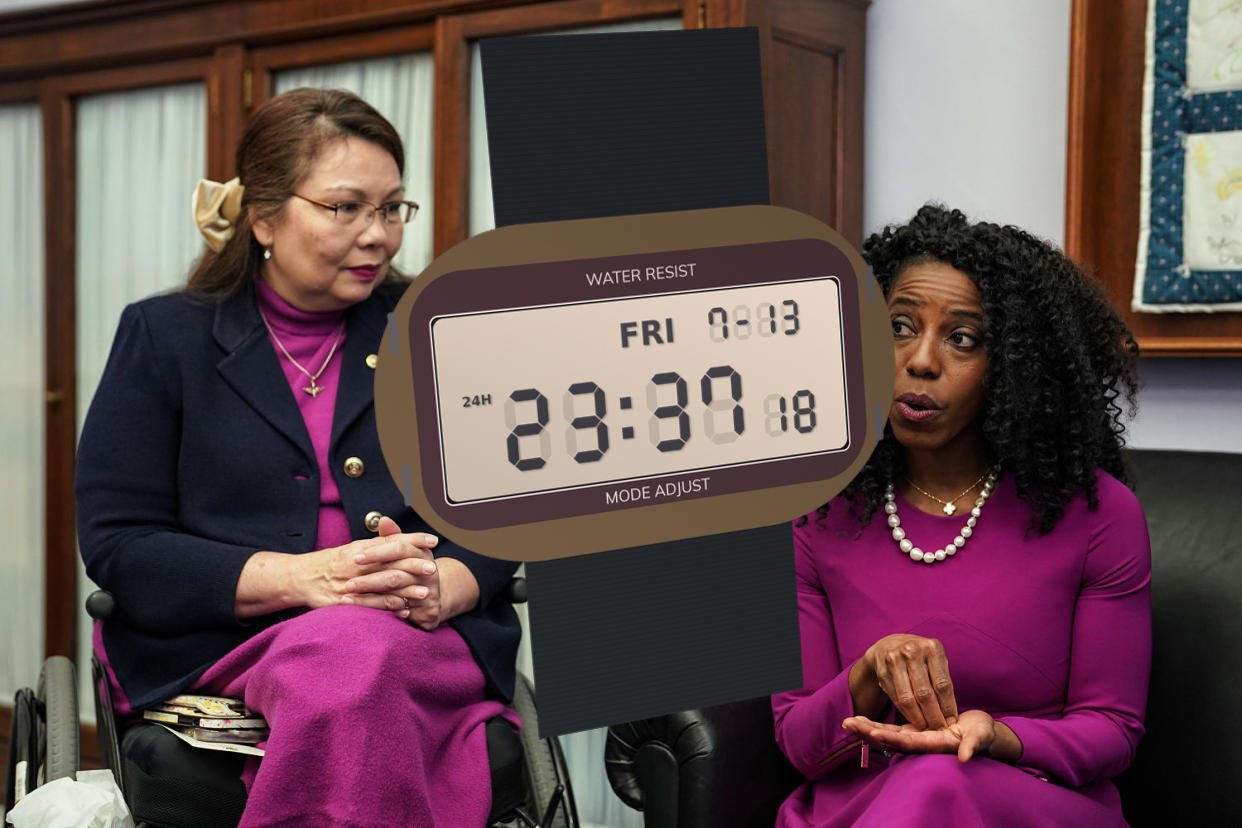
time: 23:37:18
